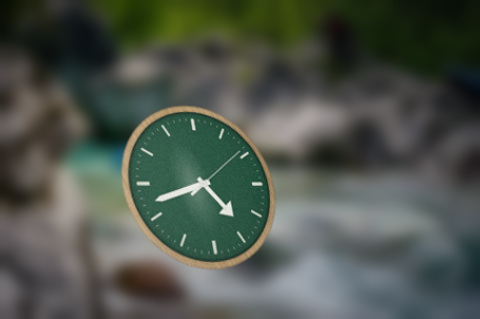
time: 4:42:09
